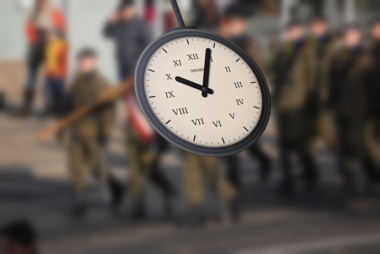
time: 10:04
